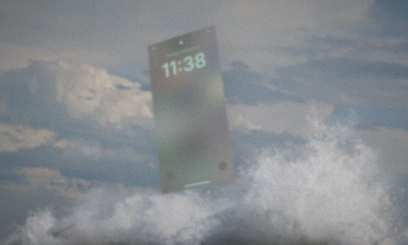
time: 11:38
